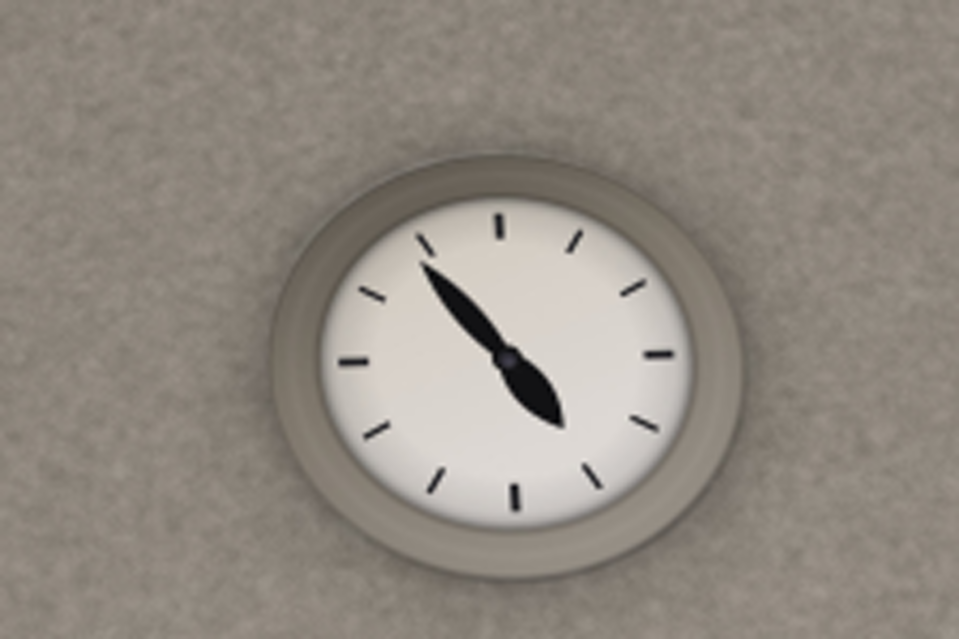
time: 4:54
